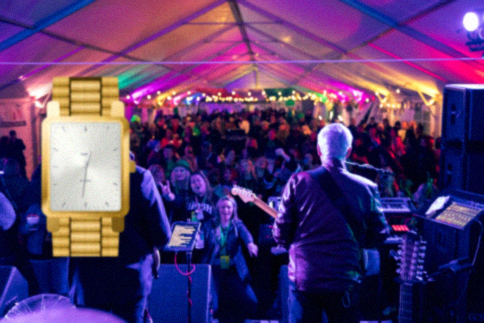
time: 12:31
